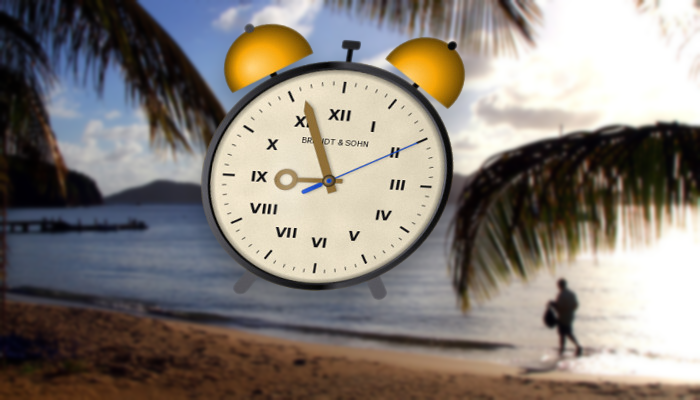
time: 8:56:10
